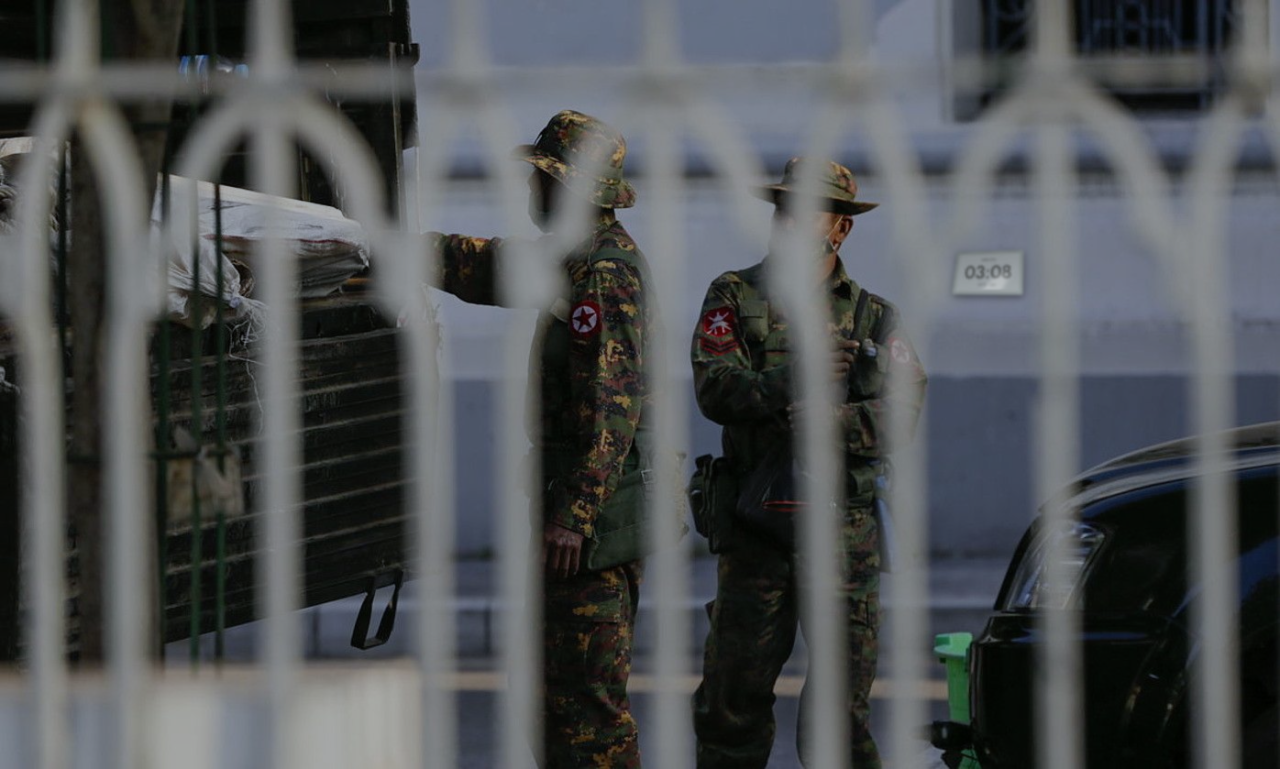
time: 3:08
